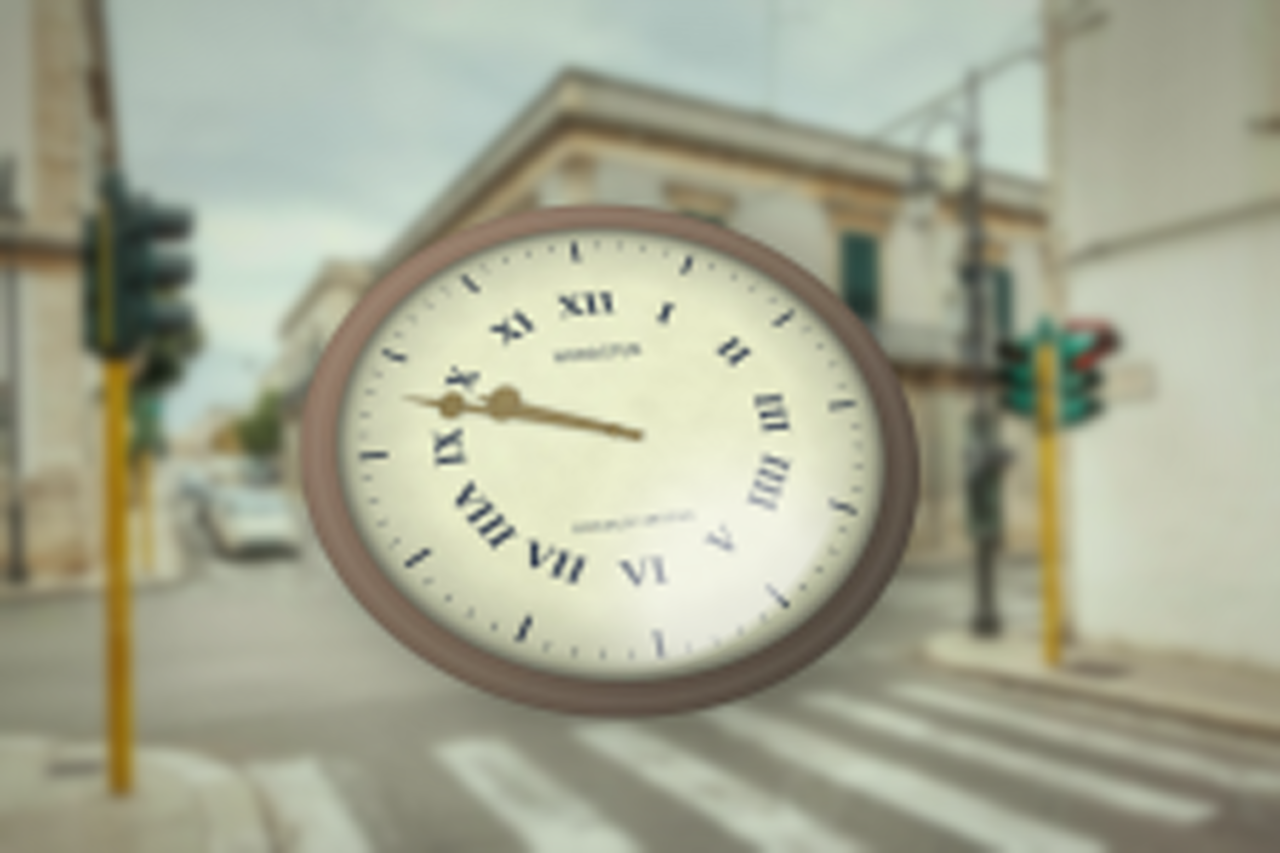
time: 9:48
